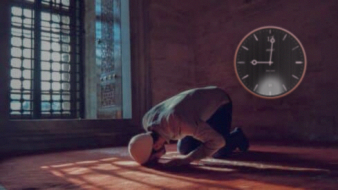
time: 9:01
